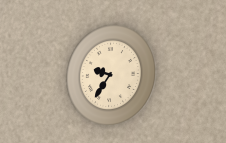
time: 9:36
